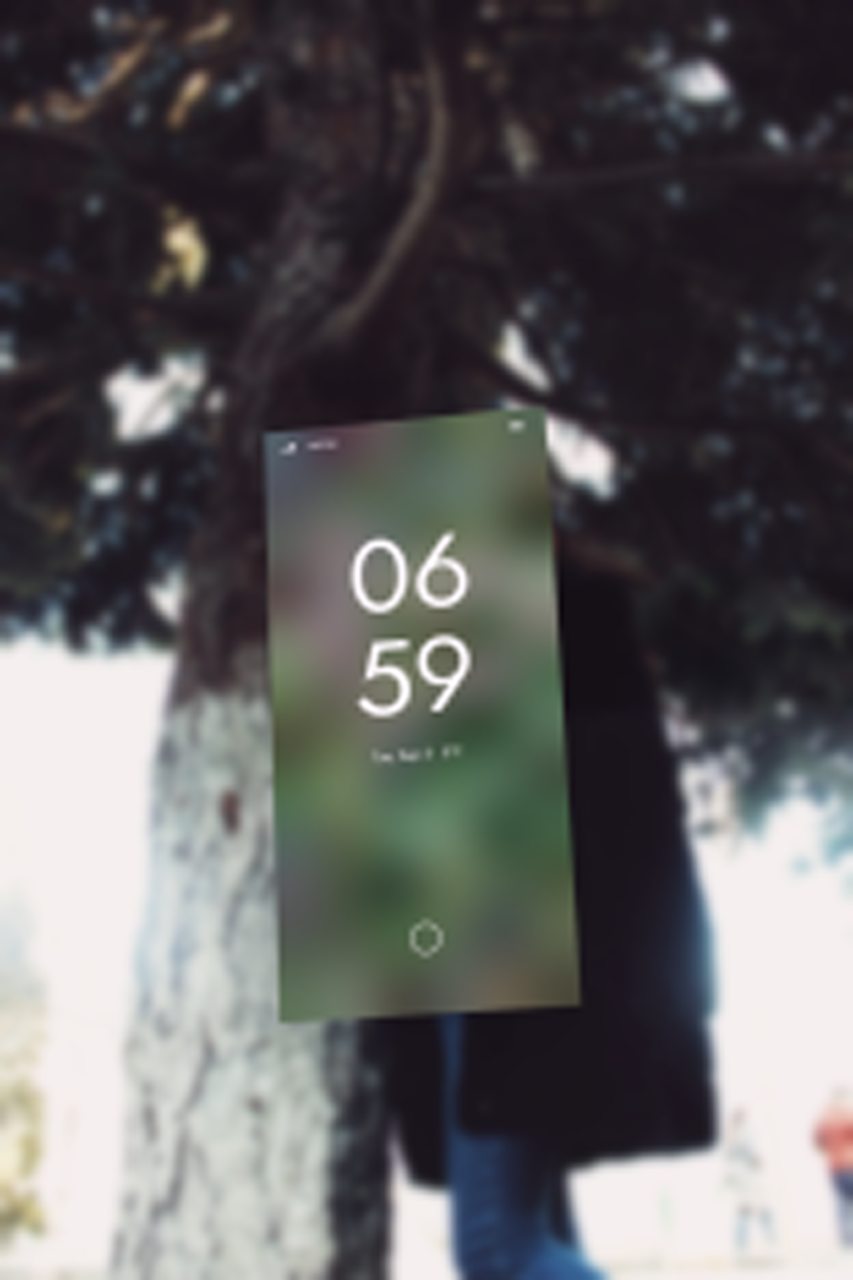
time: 6:59
